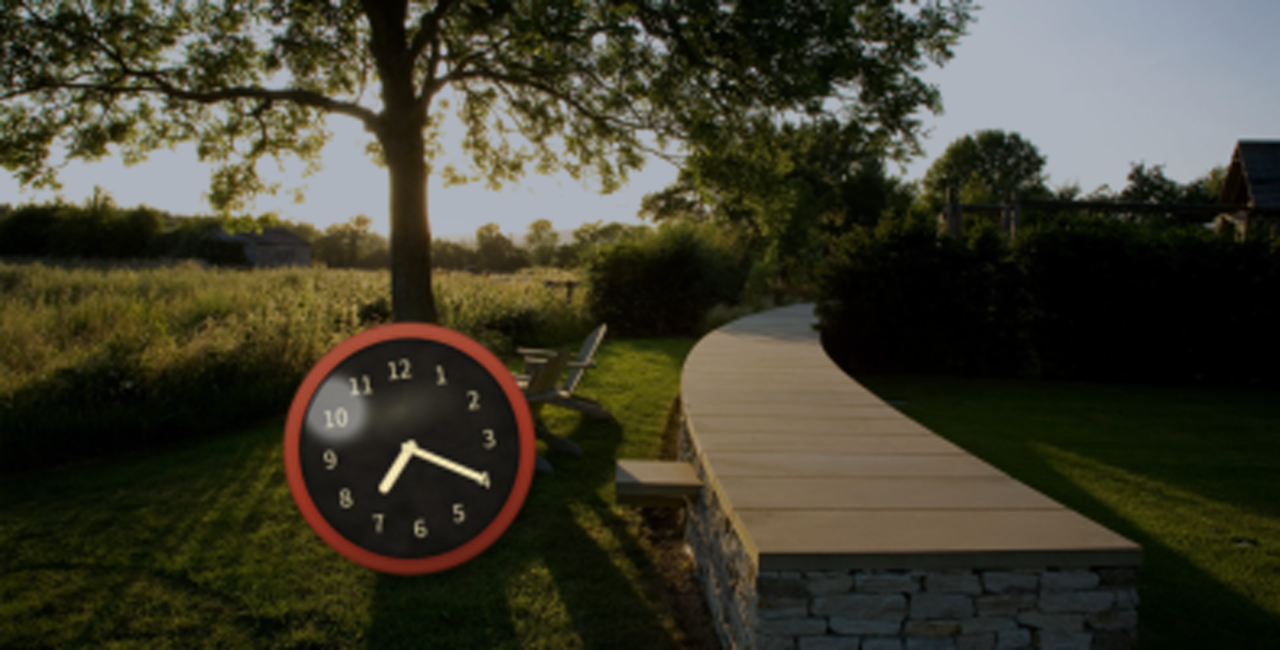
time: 7:20
